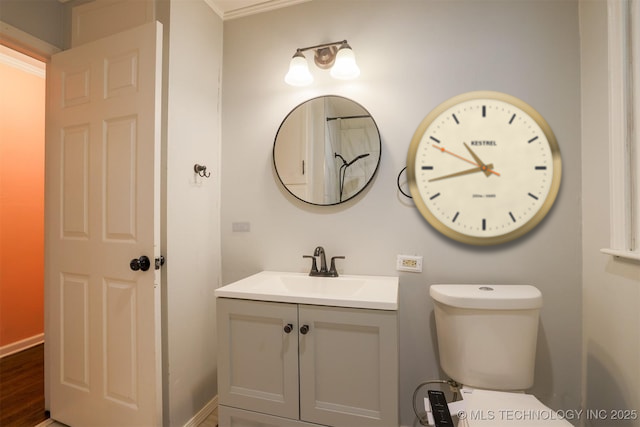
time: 10:42:49
